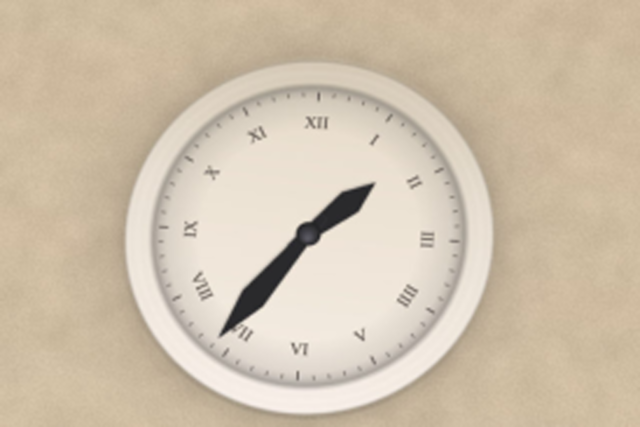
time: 1:36
